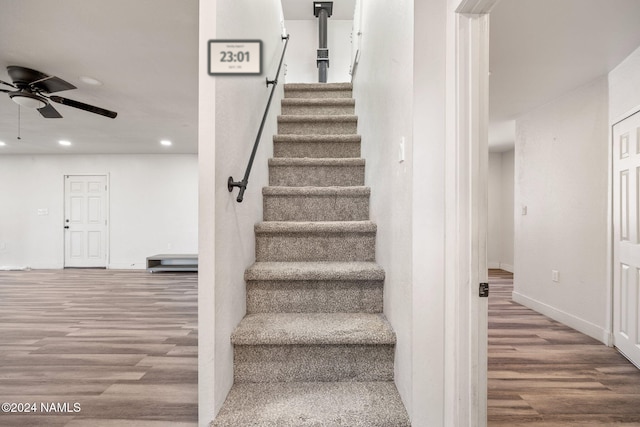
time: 23:01
